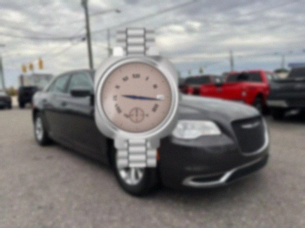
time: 9:16
